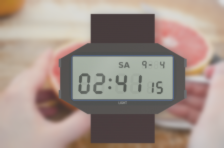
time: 2:41:15
